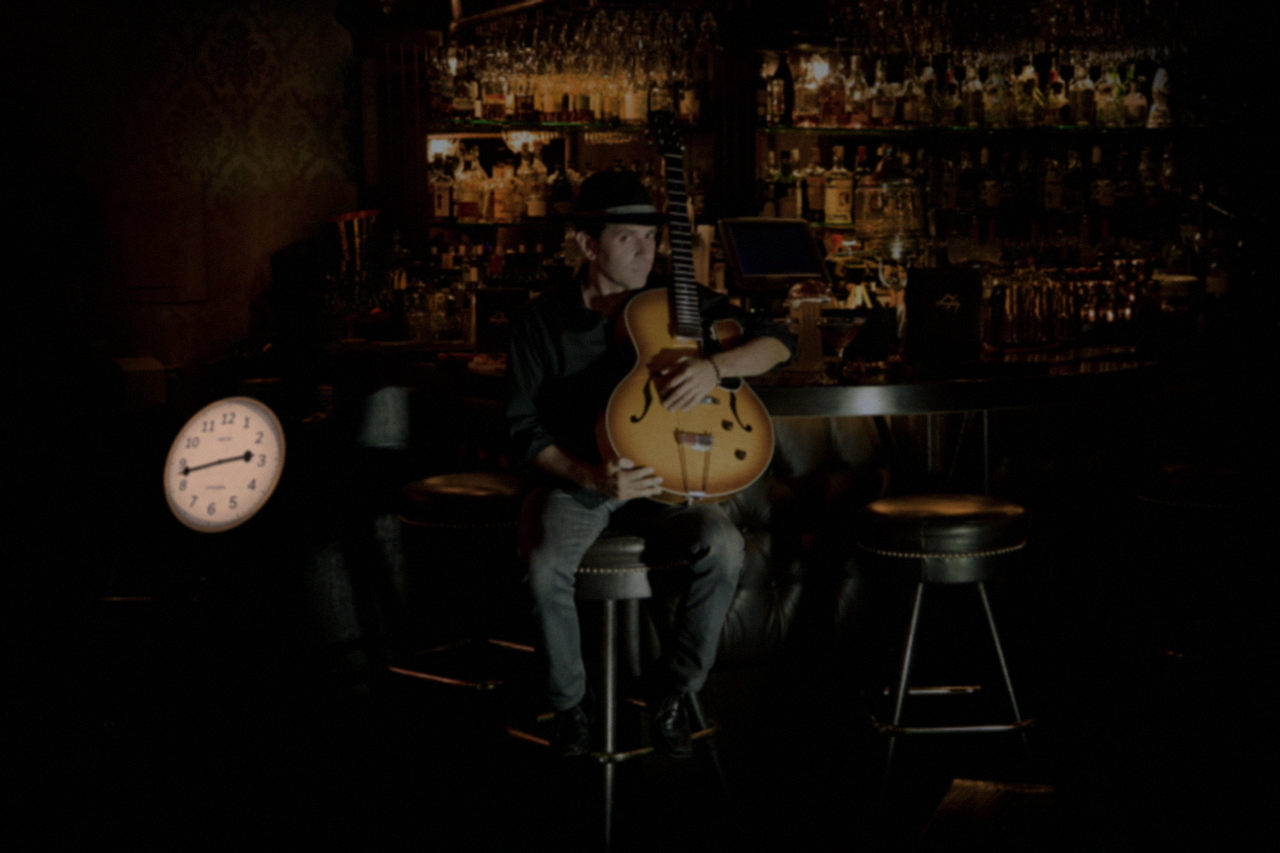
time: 2:43
